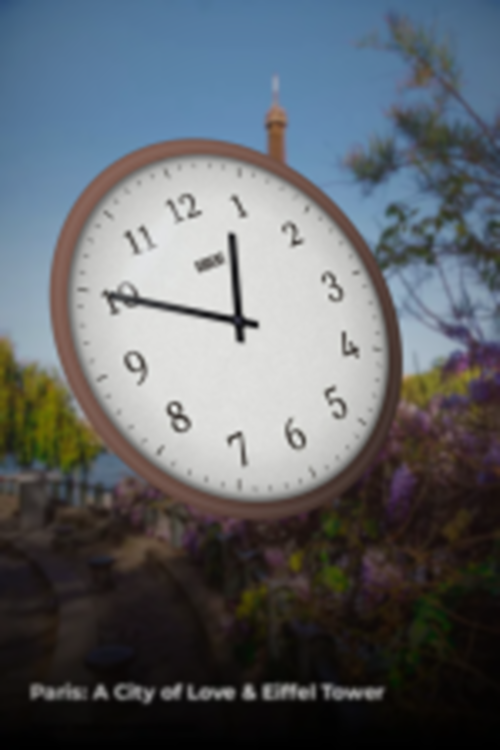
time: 12:50
